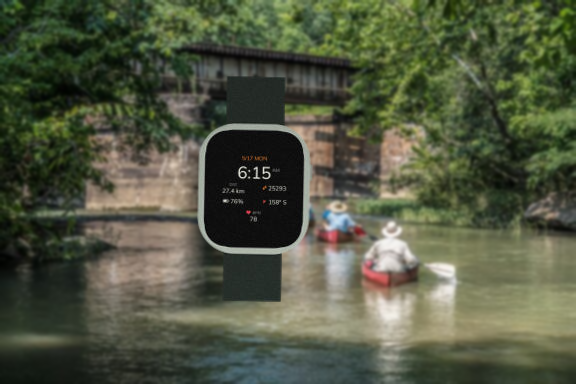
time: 6:15
